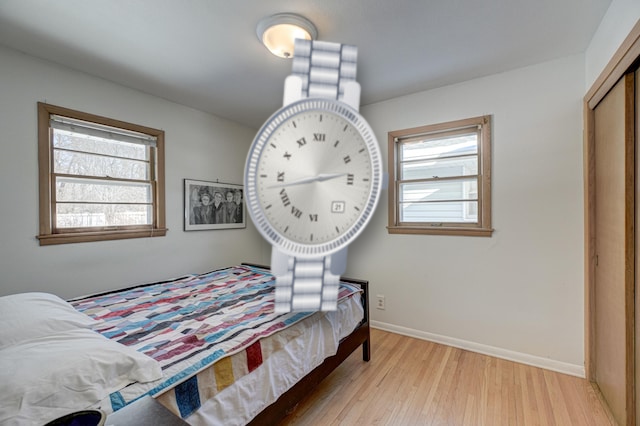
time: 2:43
